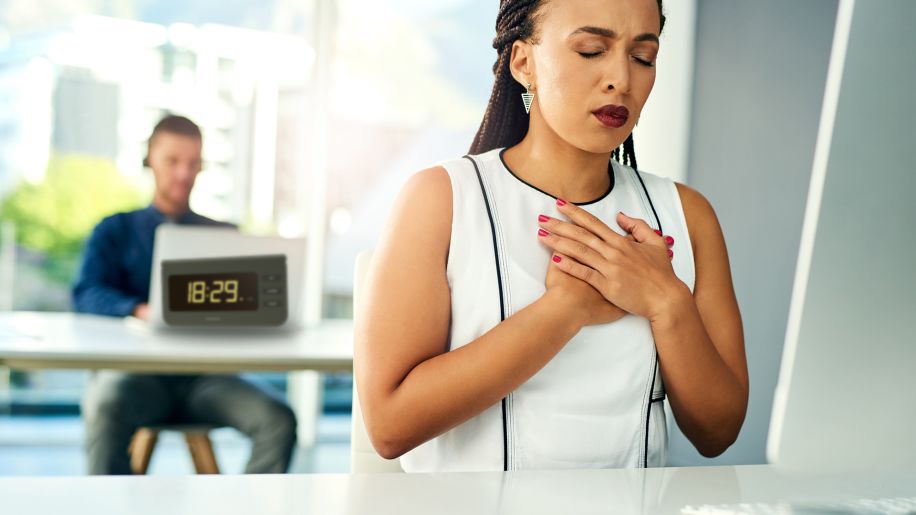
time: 18:29
